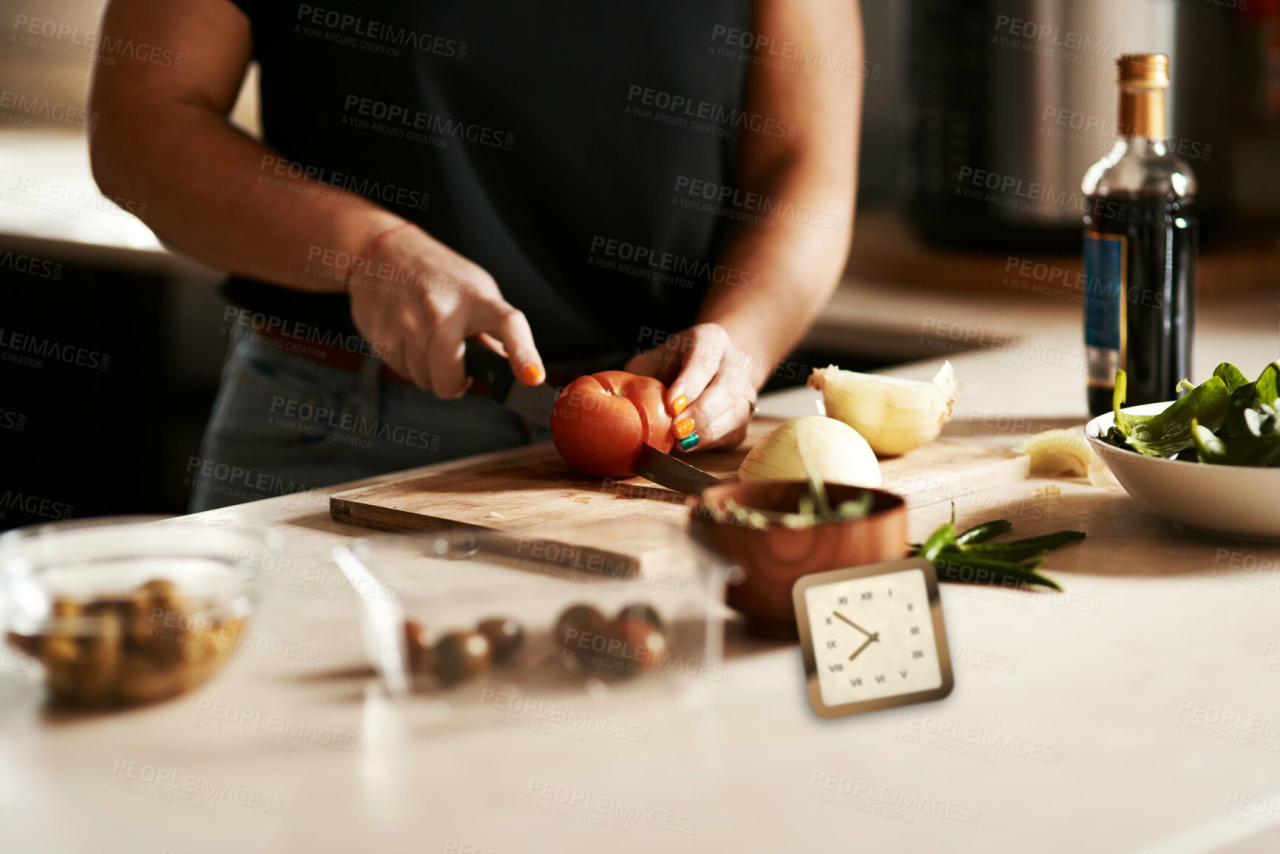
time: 7:52
